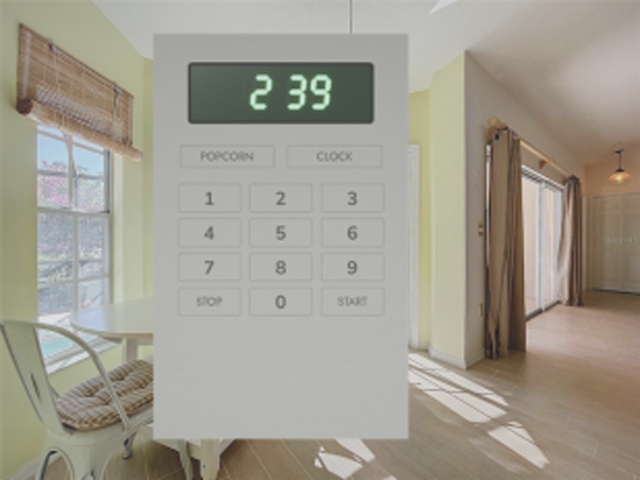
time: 2:39
